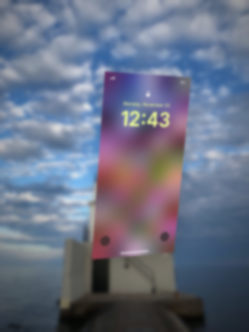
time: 12:43
